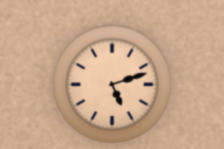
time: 5:12
